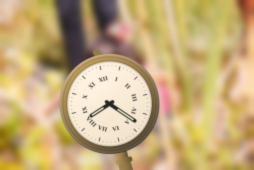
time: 8:23
